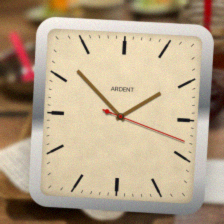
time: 1:52:18
